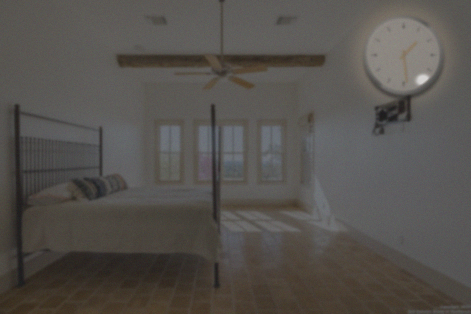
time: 1:29
